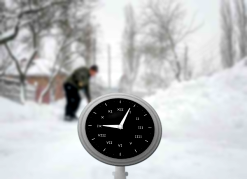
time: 9:04
